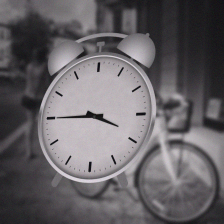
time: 3:45
